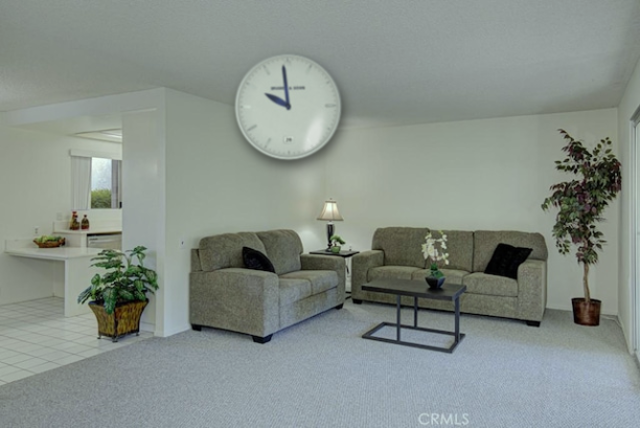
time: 9:59
